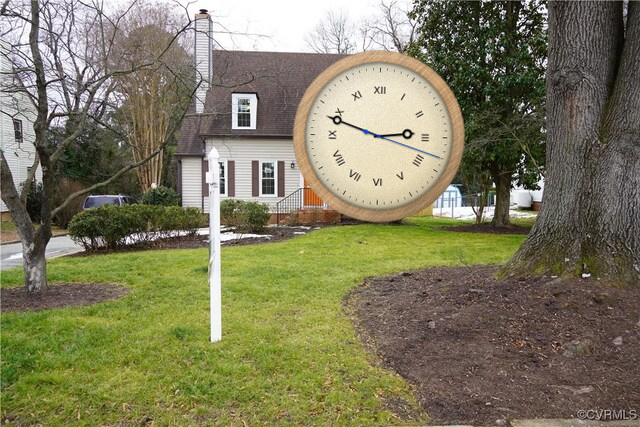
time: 2:48:18
